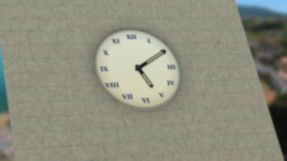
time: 5:10
